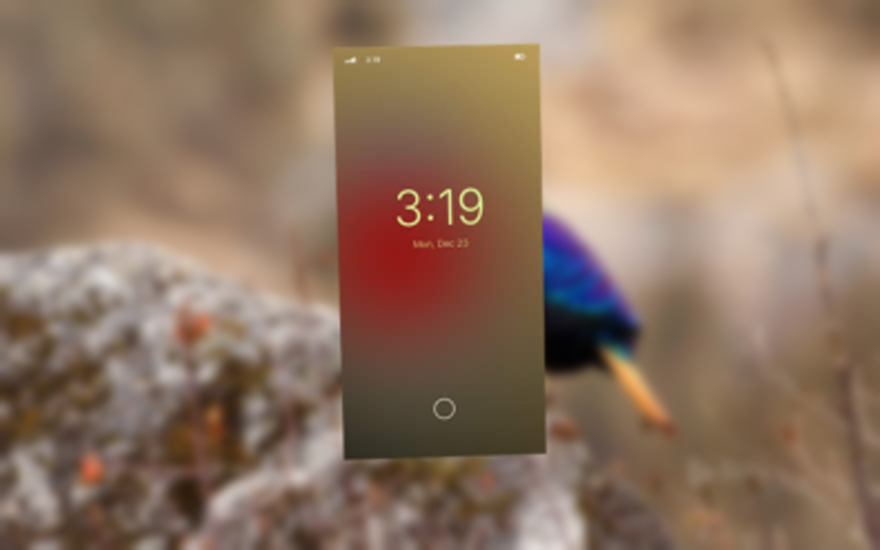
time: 3:19
